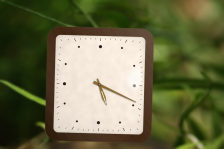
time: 5:19
